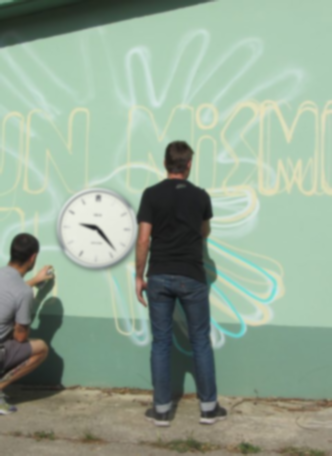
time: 9:23
